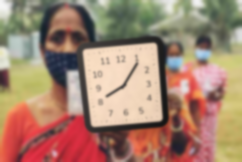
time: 8:06
